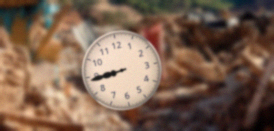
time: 8:44
